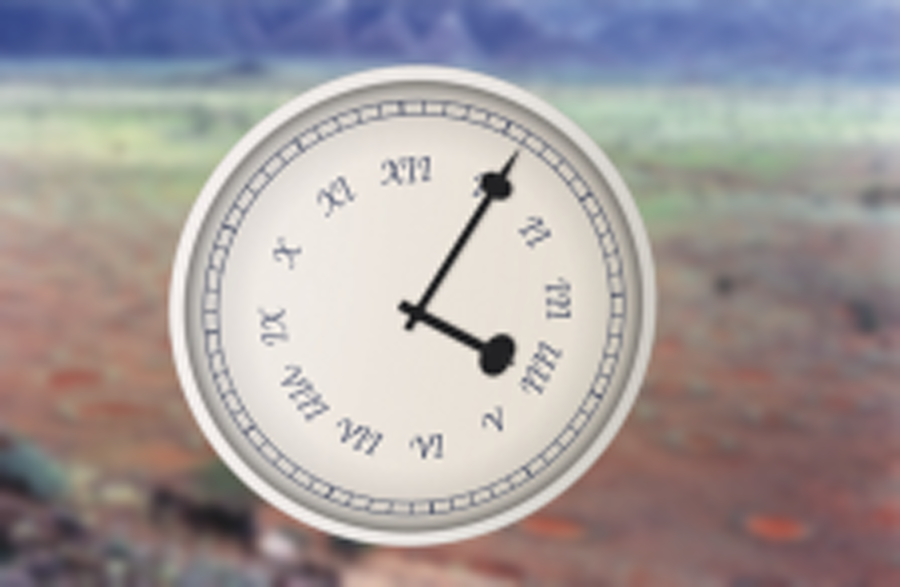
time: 4:06
